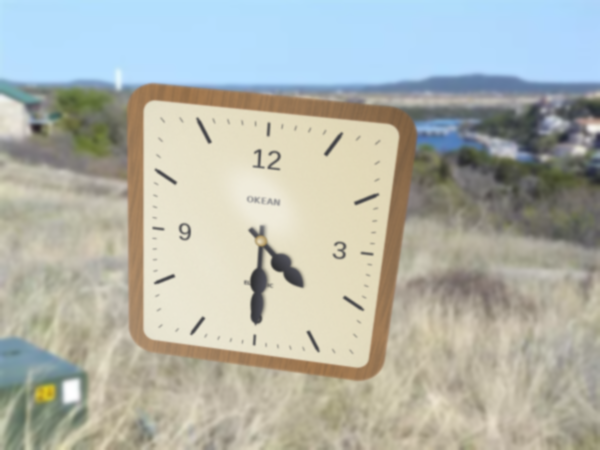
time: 4:30
